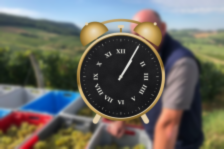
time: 1:05
